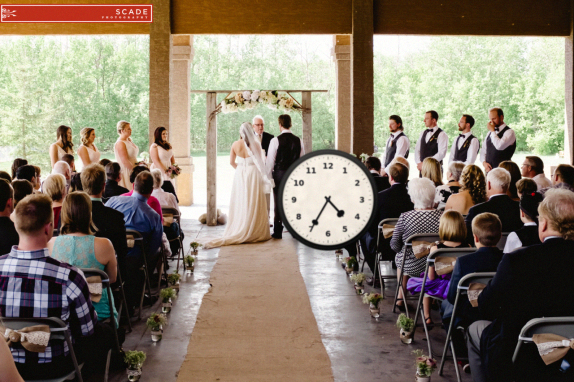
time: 4:35
